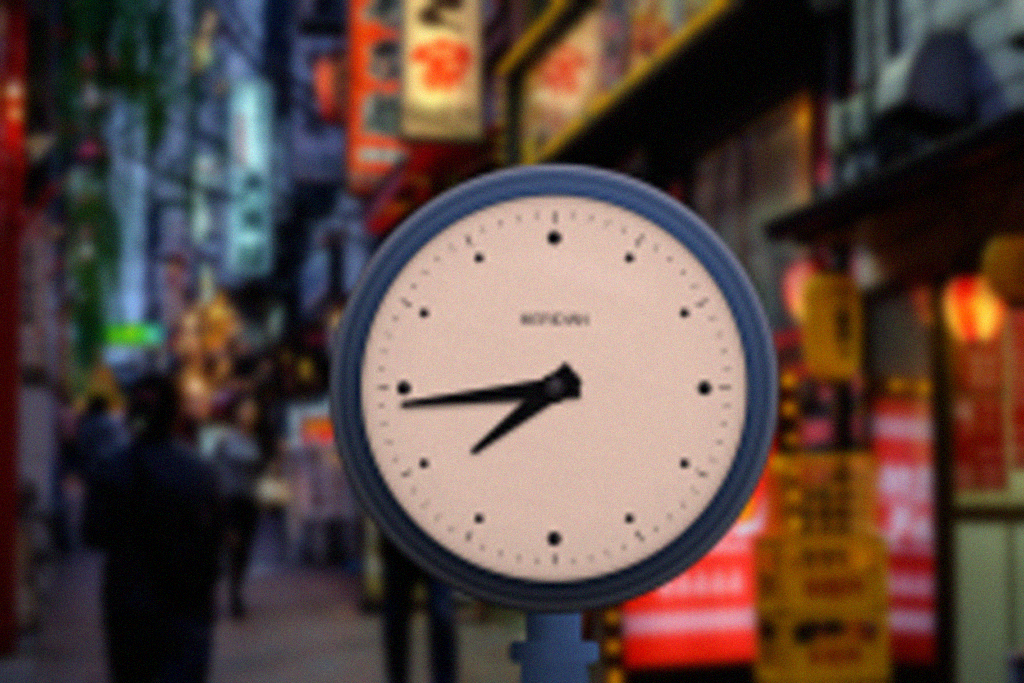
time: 7:44
